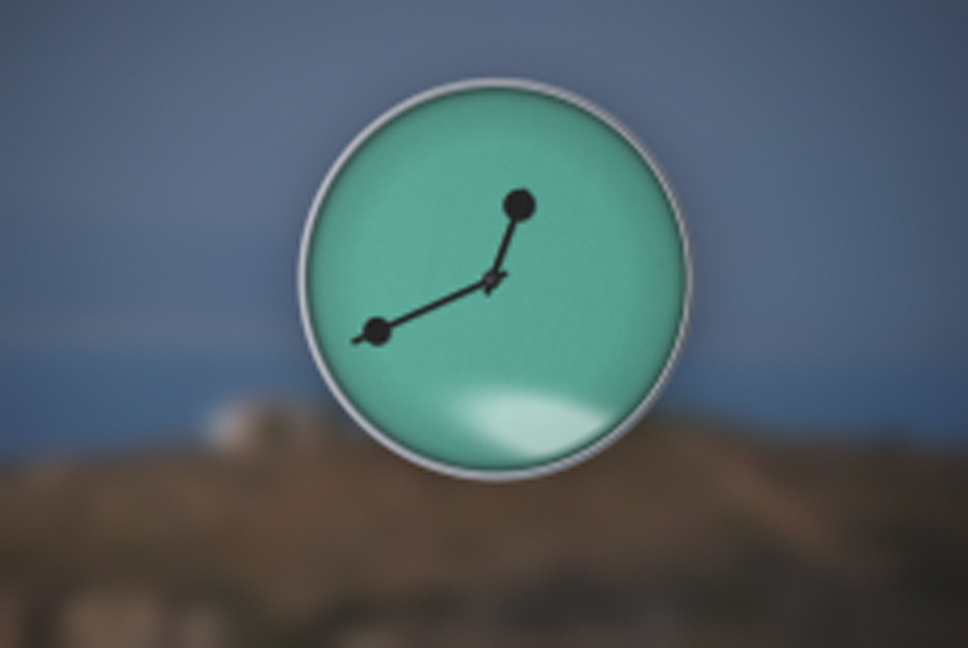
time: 12:41
